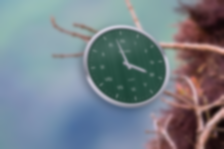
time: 3:58
